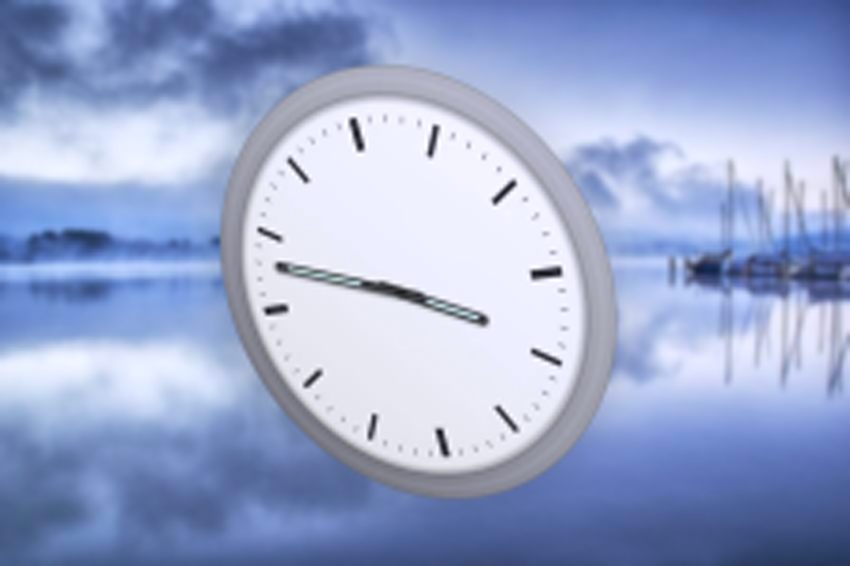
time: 3:48
